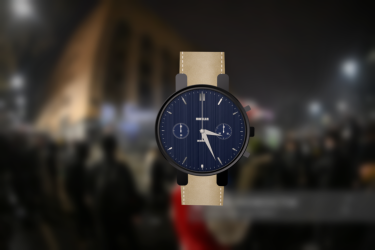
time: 3:26
